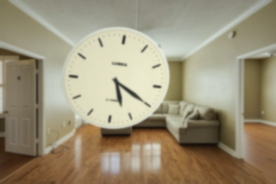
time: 5:20
